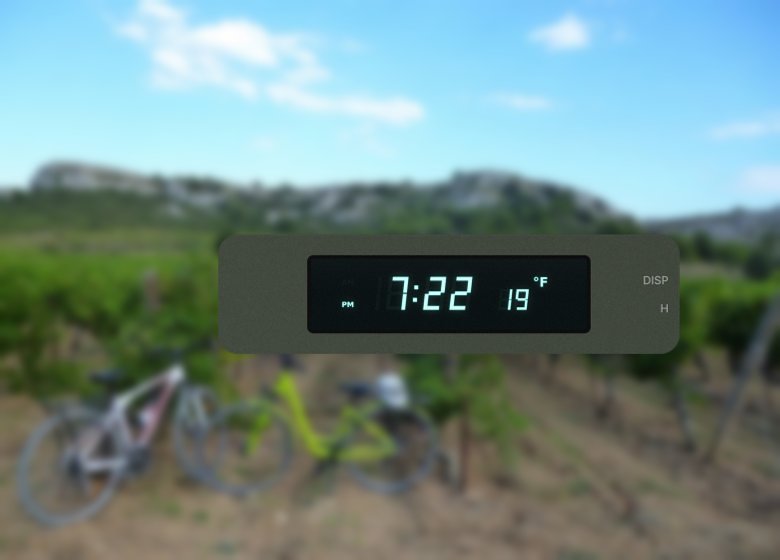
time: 7:22
